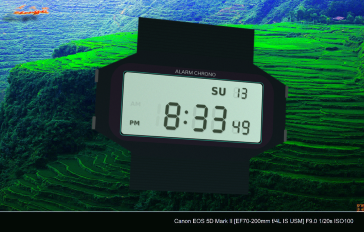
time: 8:33:49
